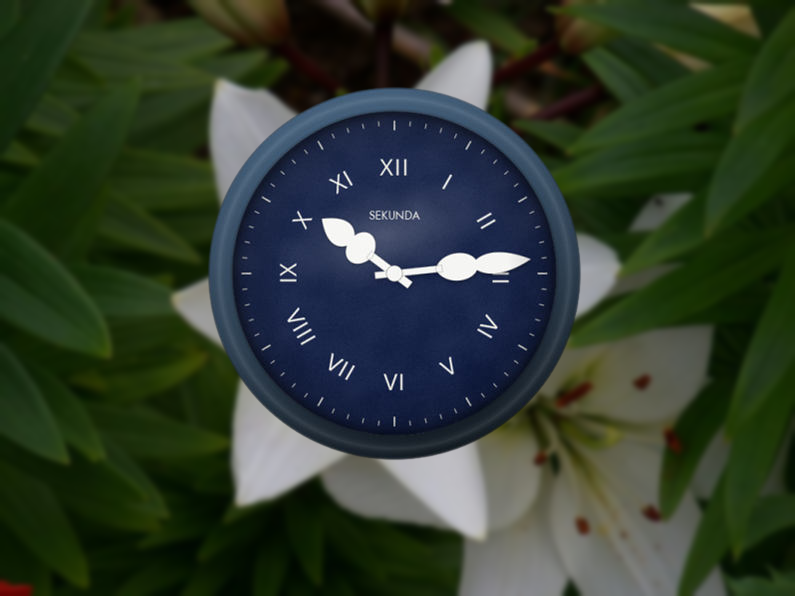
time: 10:14
